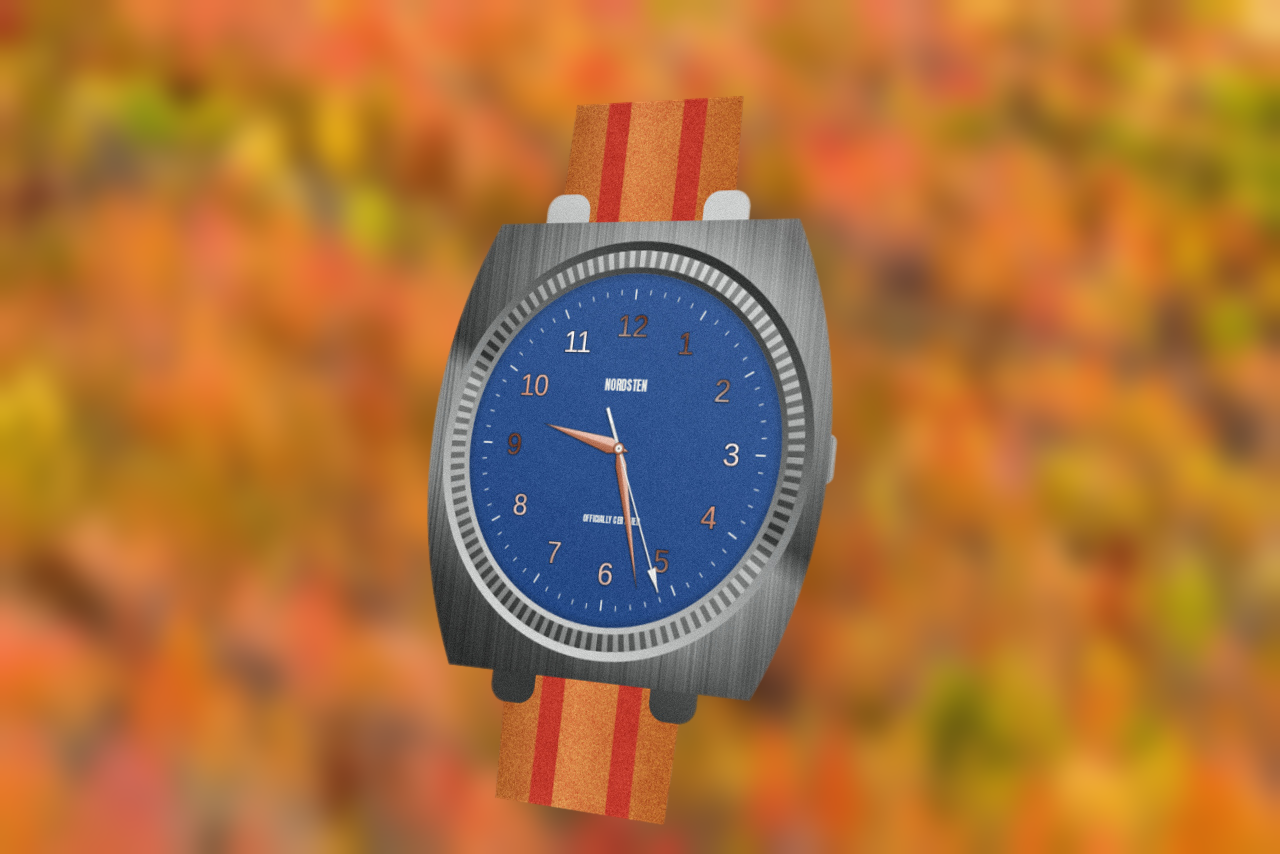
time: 9:27:26
